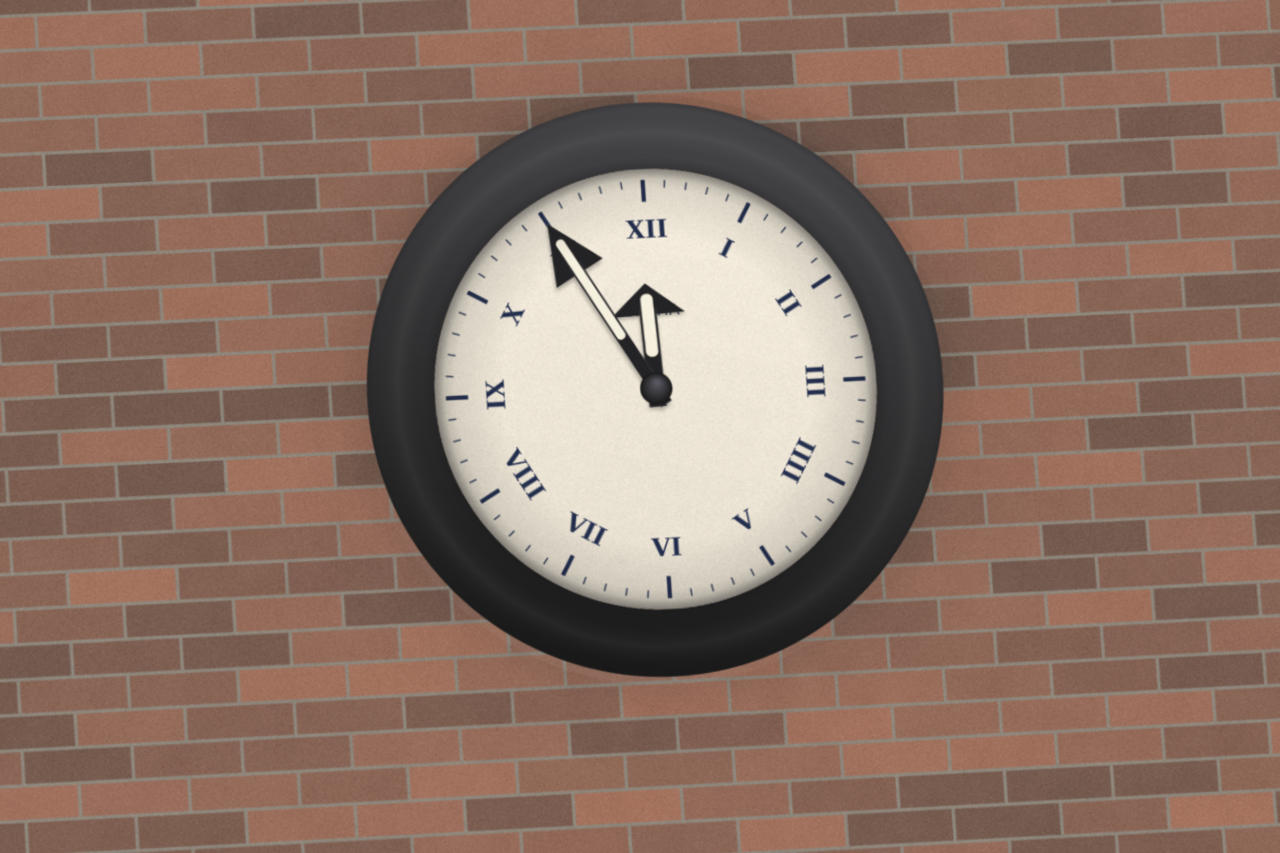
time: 11:55
